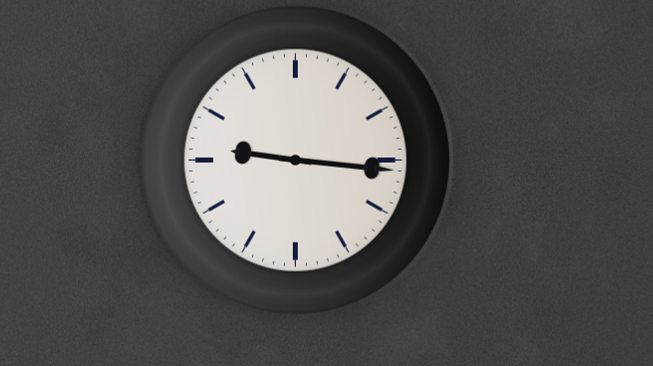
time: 9:16
